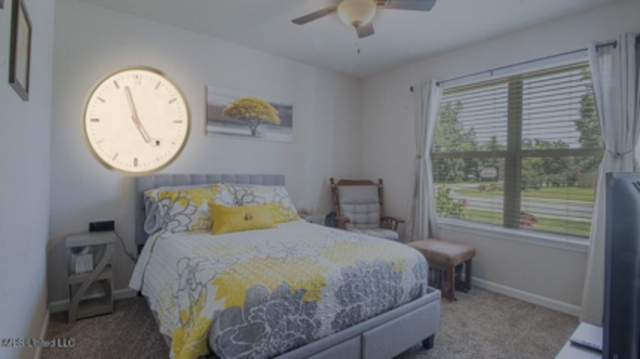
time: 4:57
